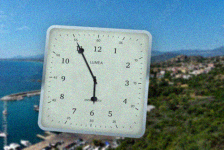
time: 5:55
